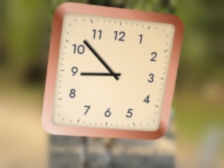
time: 8:52
